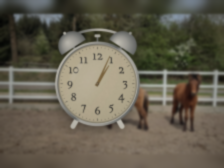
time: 1:04
